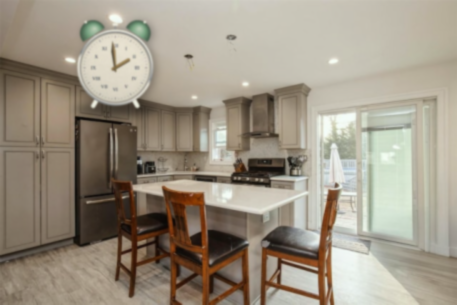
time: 1:59
